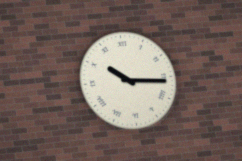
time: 10:16
